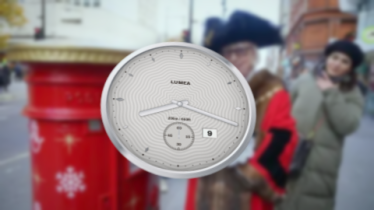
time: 8:18
